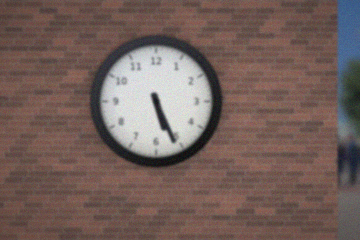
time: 5:26
